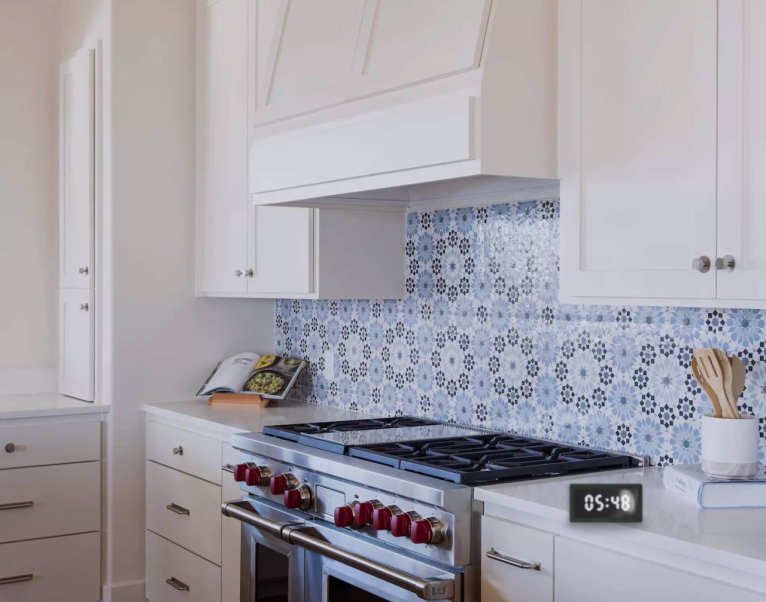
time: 5:48
